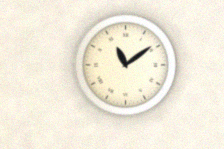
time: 11:09
